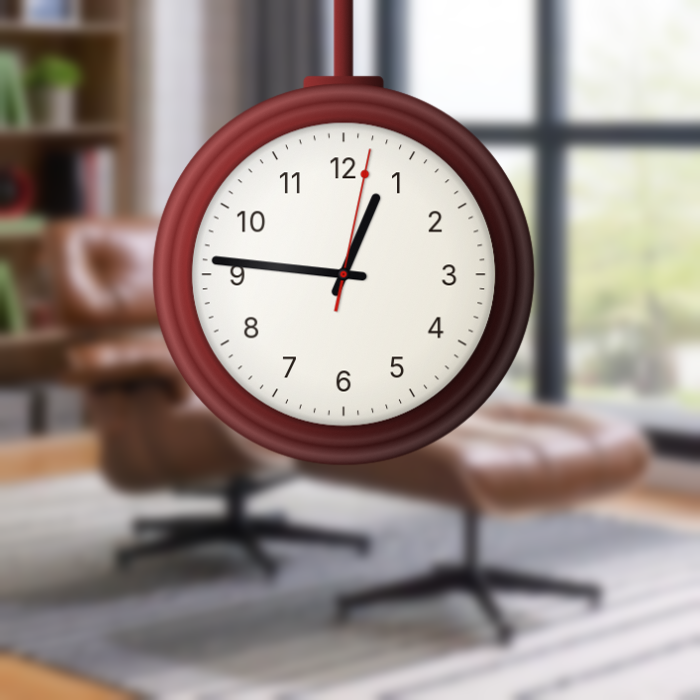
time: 12:46:02
